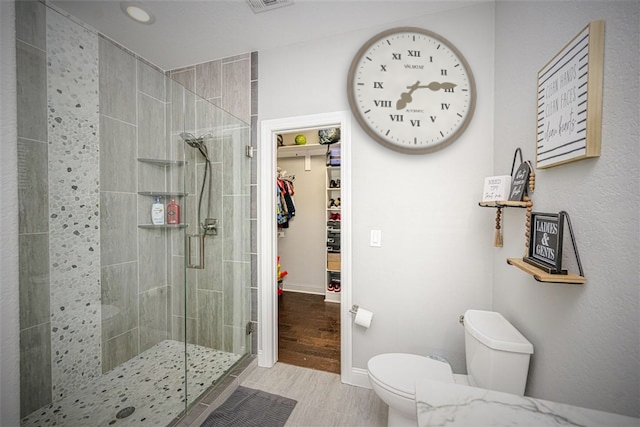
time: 7:14
